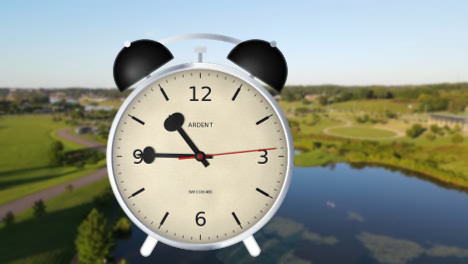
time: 10:45:14
